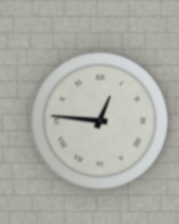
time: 12:46
